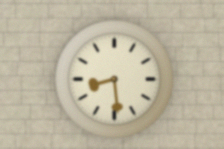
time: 8:29
